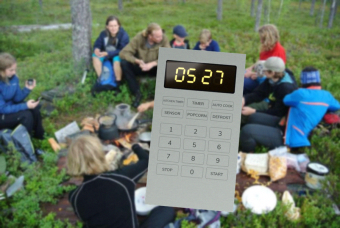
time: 5:27
